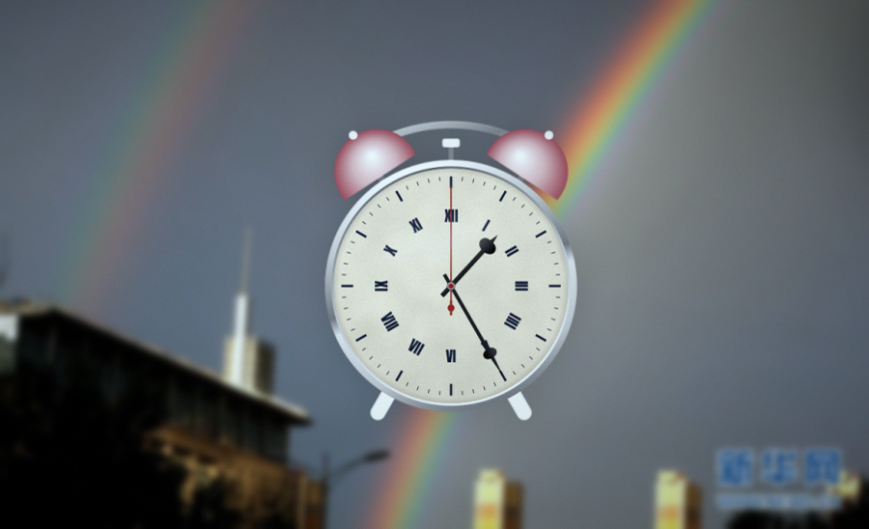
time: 1:25:00
